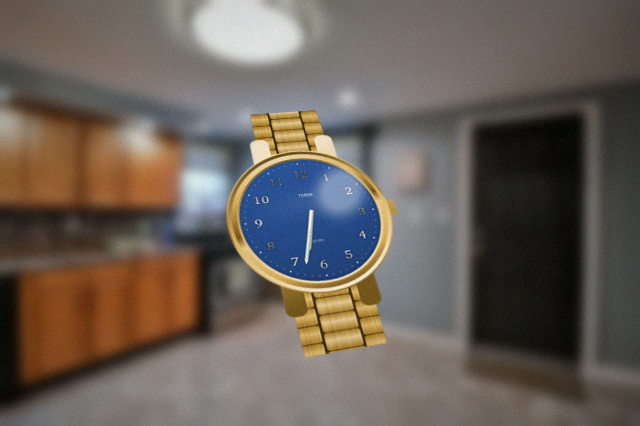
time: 6:33
